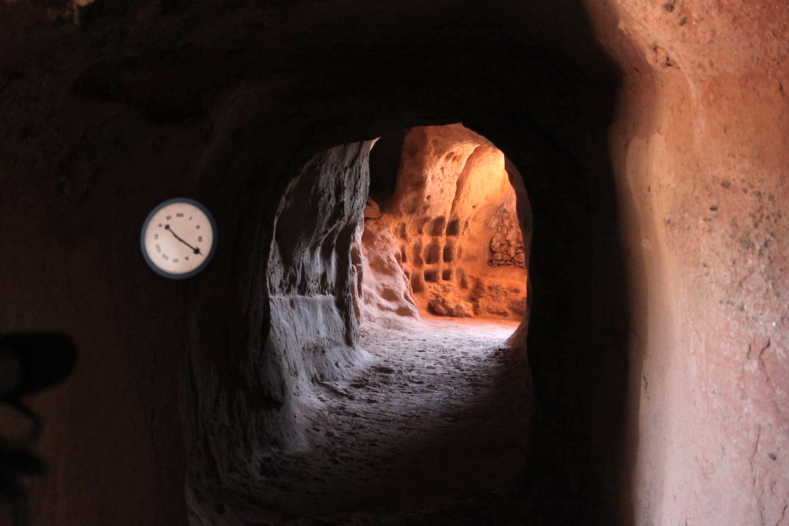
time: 10:20
